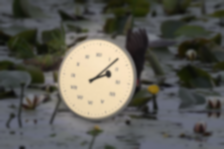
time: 2:07
